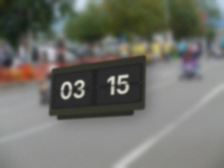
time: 3:15
